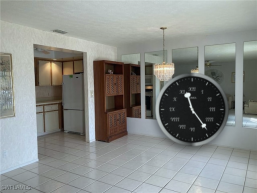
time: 11:24
